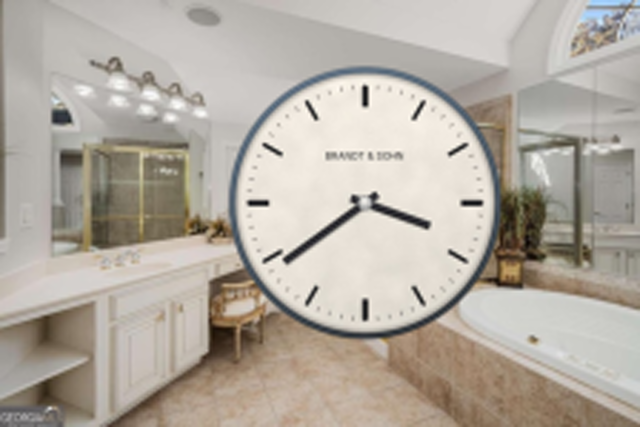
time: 3:39
